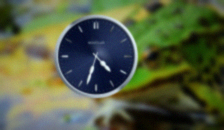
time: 4:33
